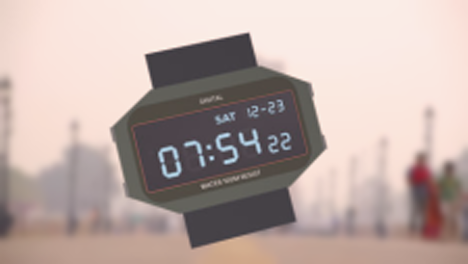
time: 7:54:22
